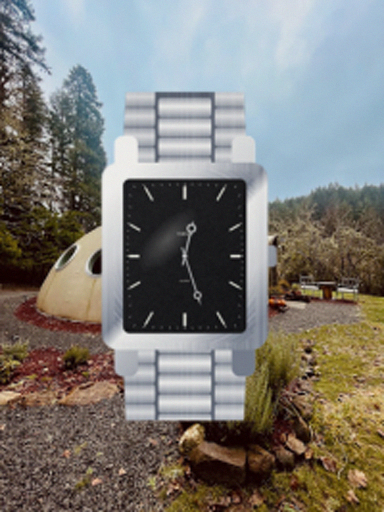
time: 12:27
